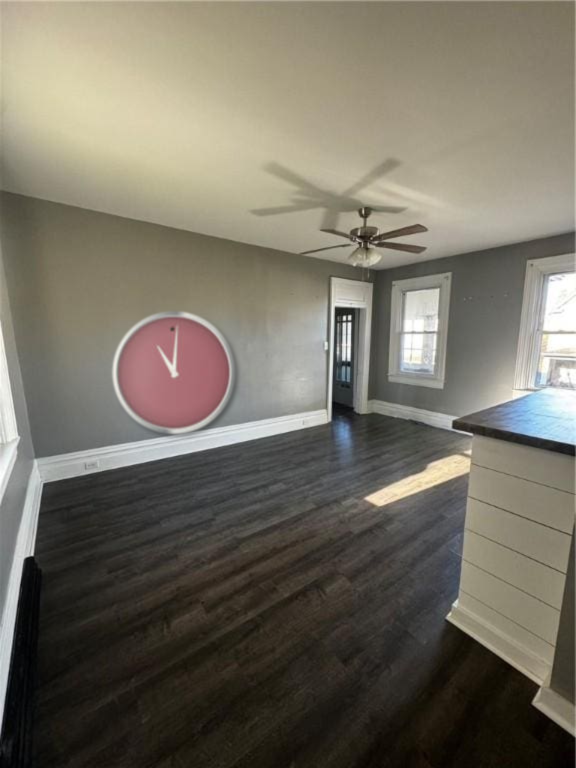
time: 11:01
